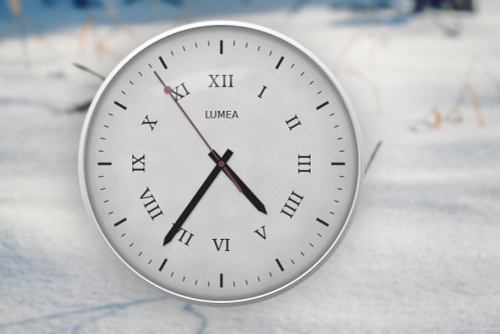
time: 4:35:54
